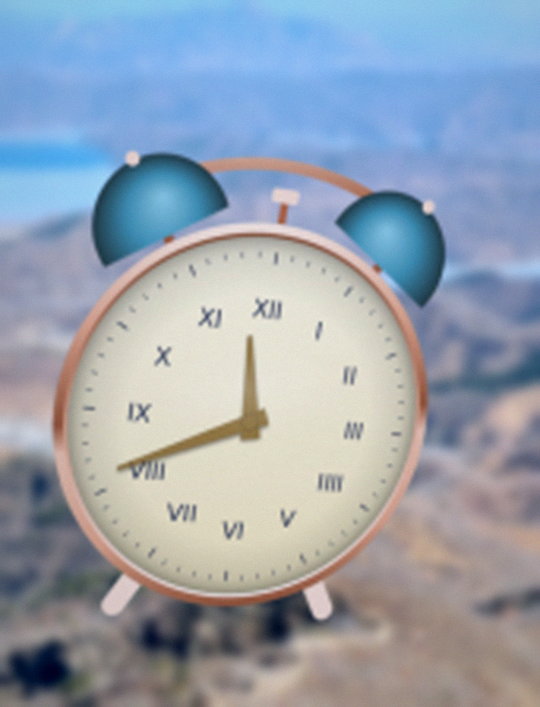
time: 11:41
